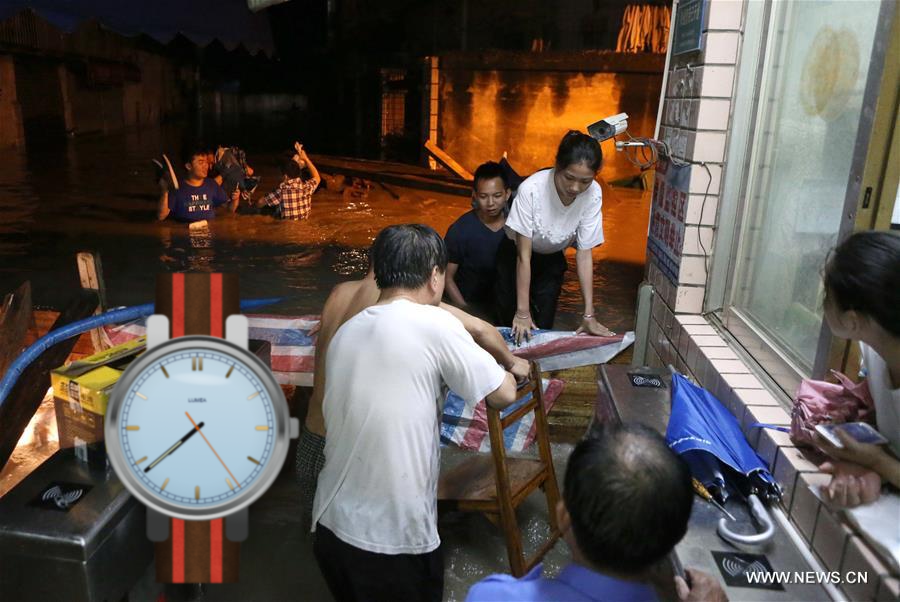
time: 7:38:24
